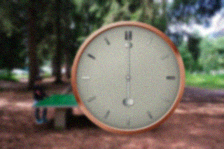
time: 6:00
